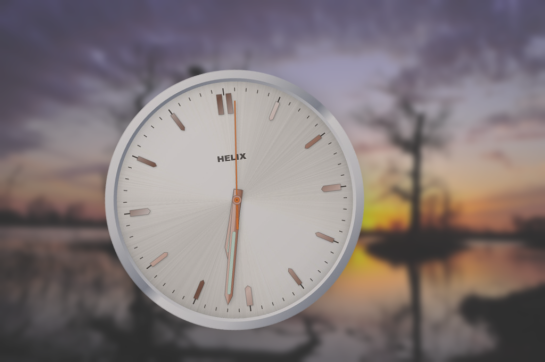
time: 6:32:01
